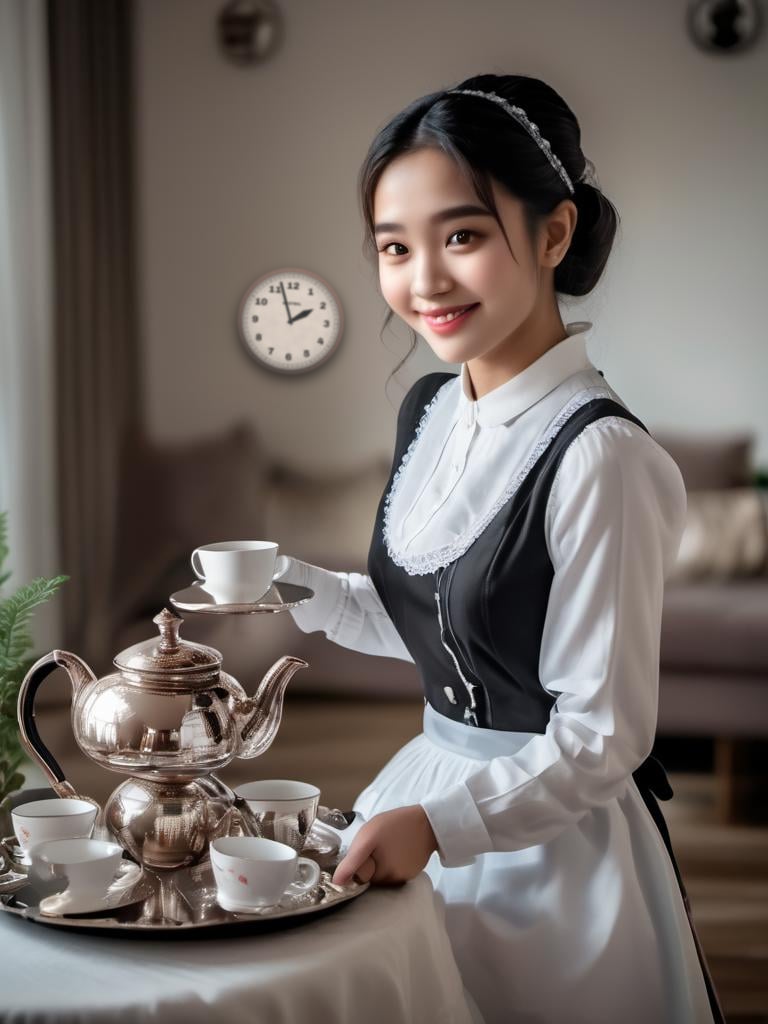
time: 1:57
